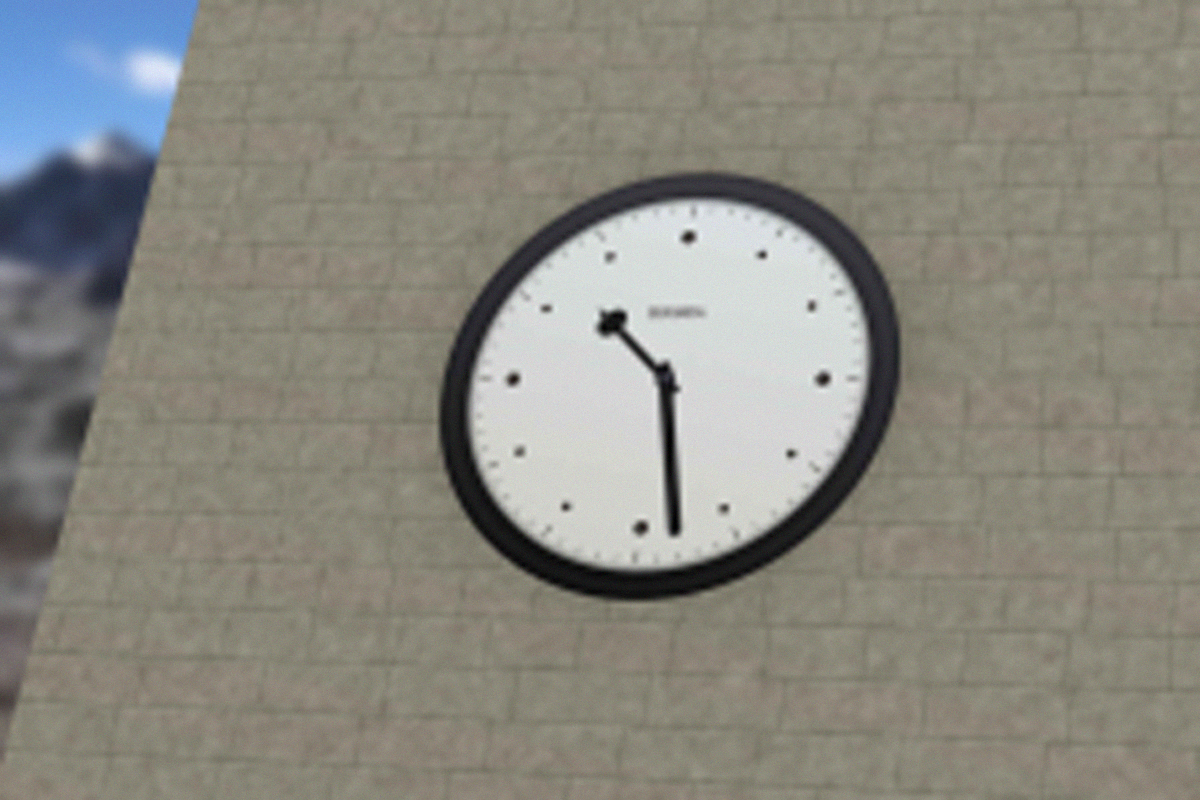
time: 10:28
